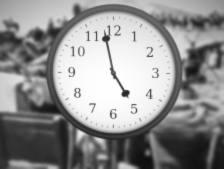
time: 4:58
